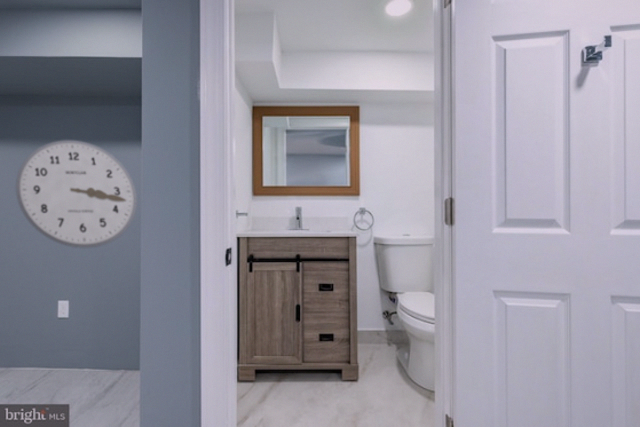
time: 3:17
